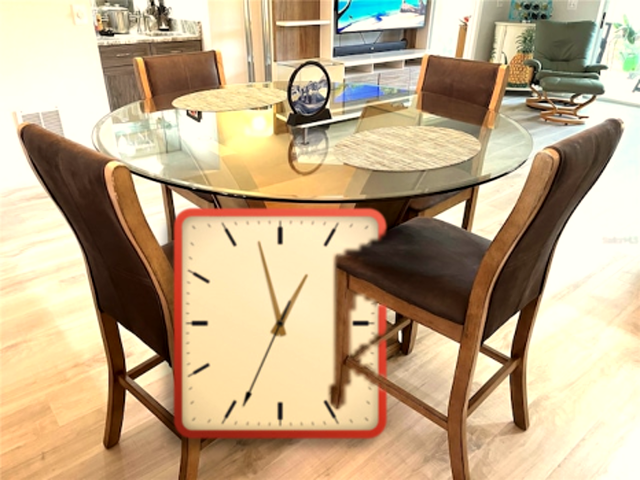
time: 12:57:34
